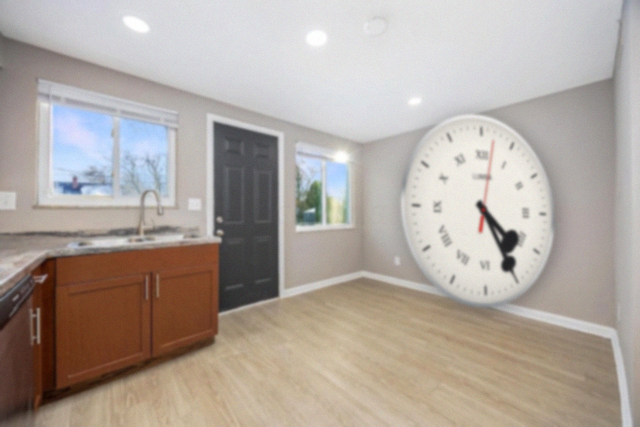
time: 4:25:02
